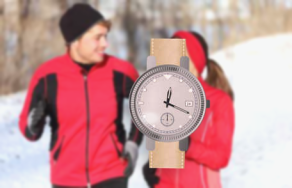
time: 12:19
